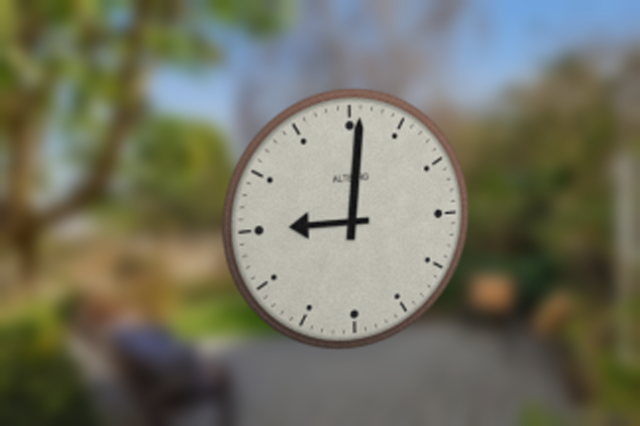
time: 9:01
